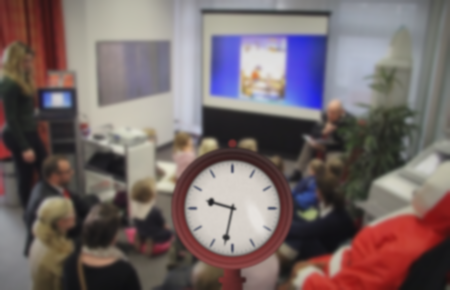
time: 9:32
